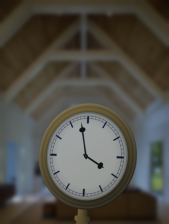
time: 3:58
